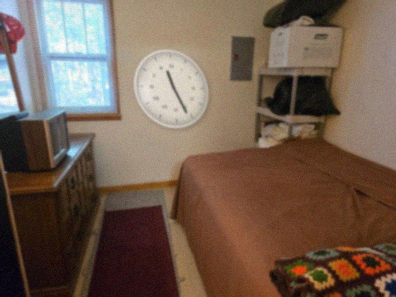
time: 11:26
